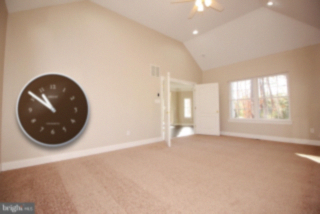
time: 10:51
